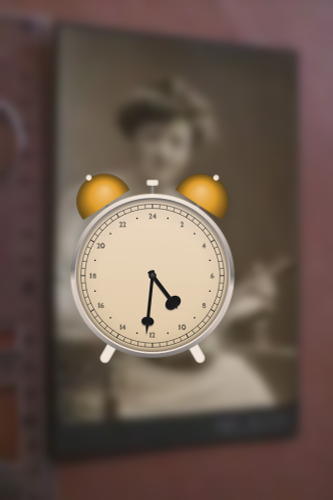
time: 9:31
